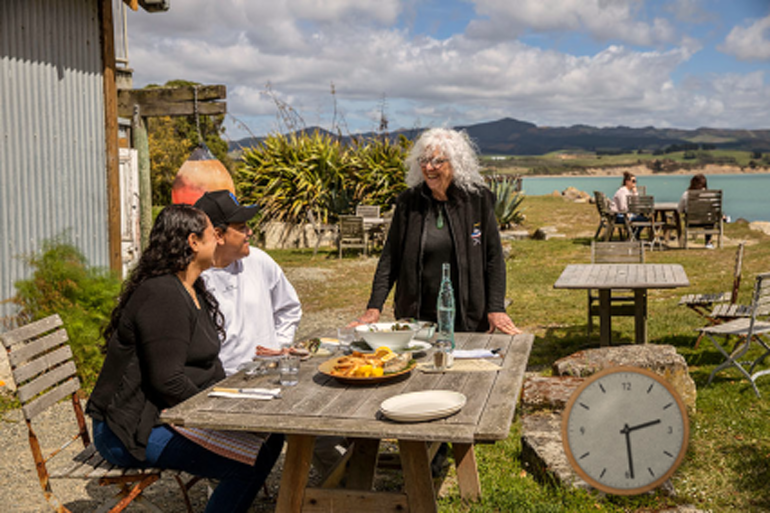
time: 2:29
